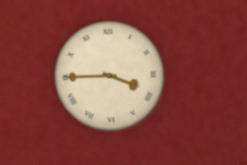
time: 3:45
